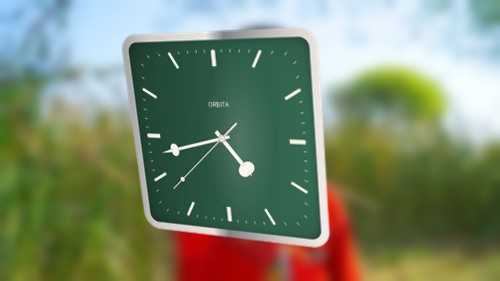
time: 4:42:38
